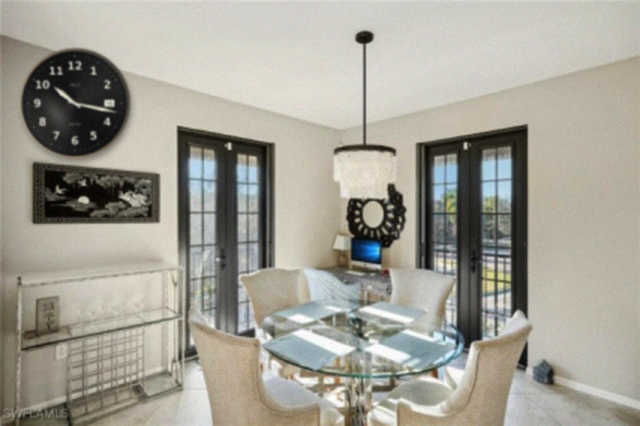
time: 10:17
